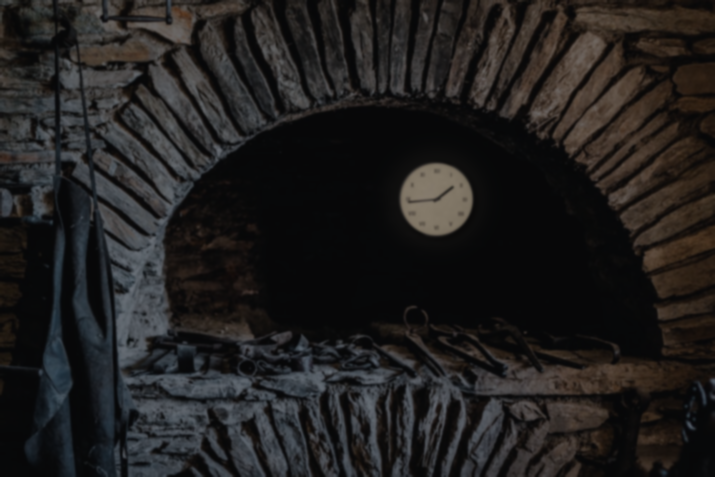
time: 1:44
